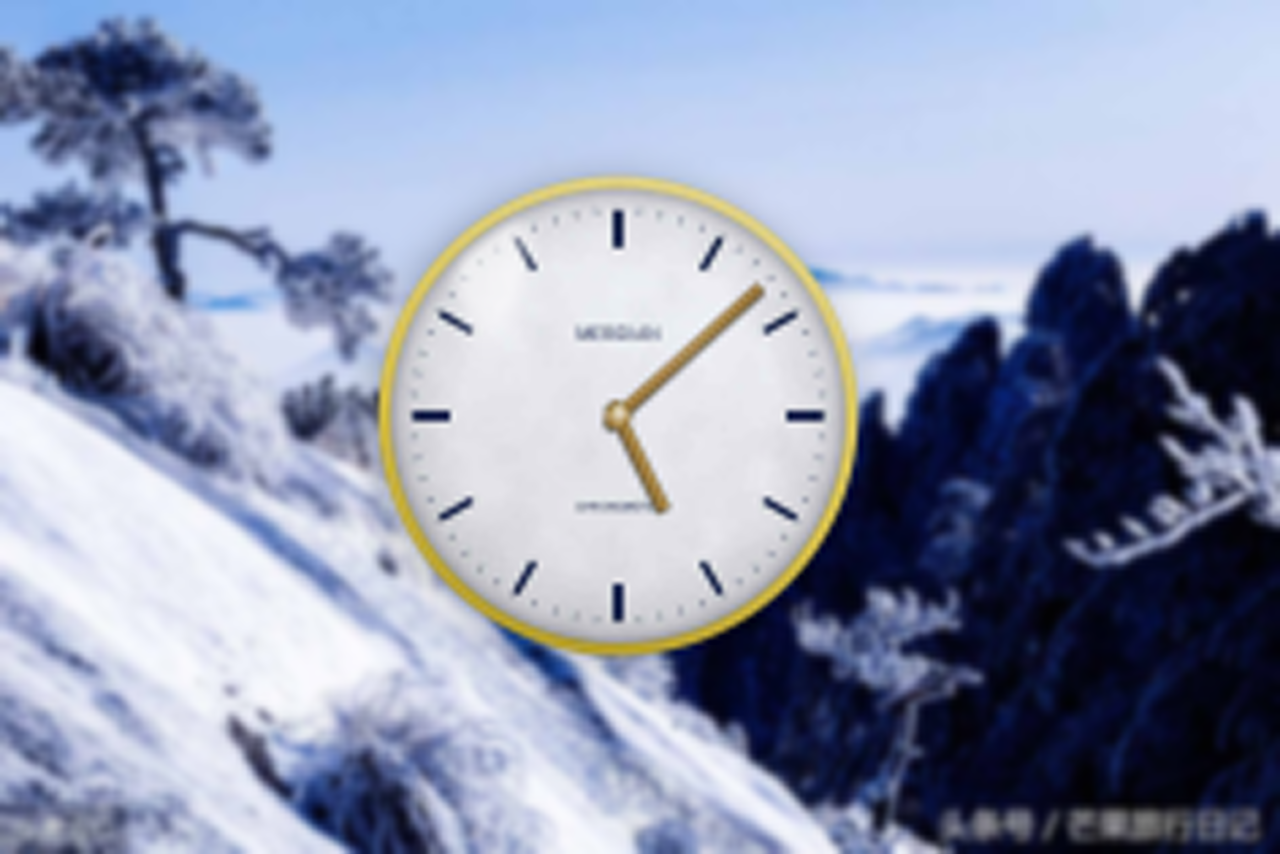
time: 5:08
